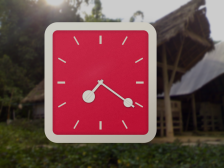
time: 7:21
